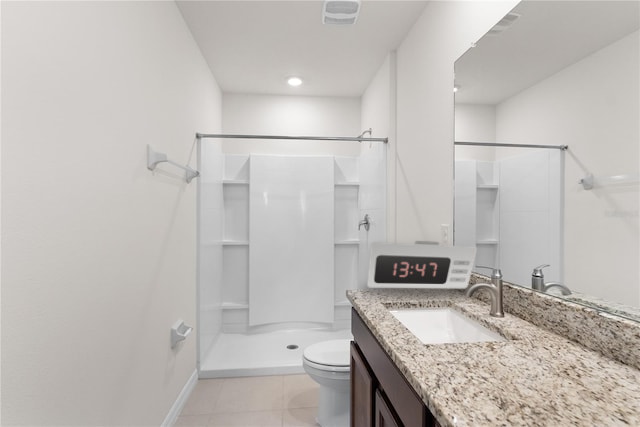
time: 13:47
